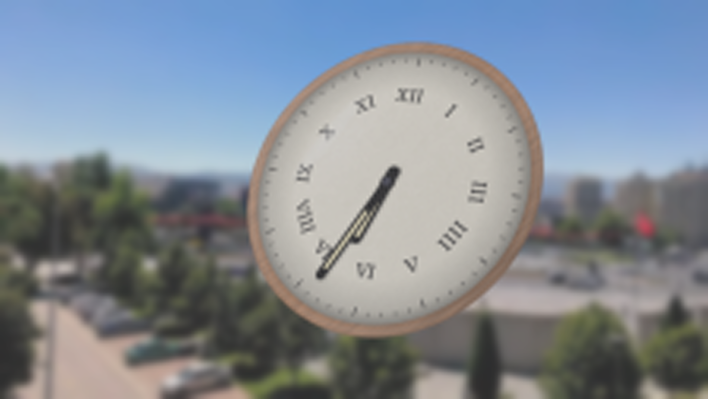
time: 6:34
